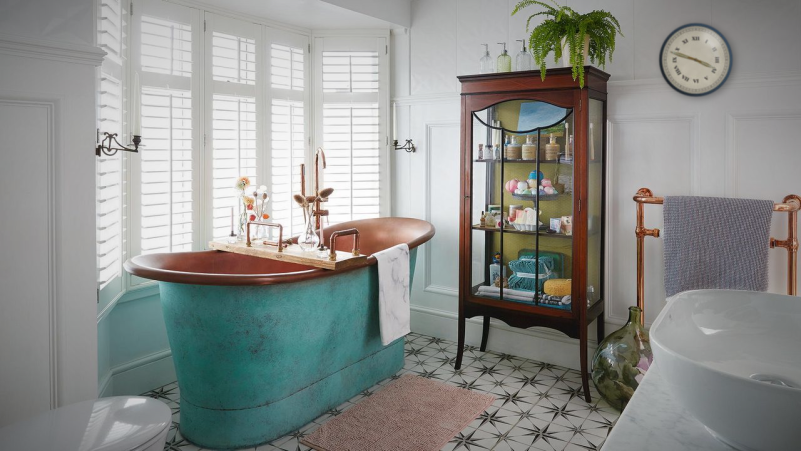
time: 3:48
